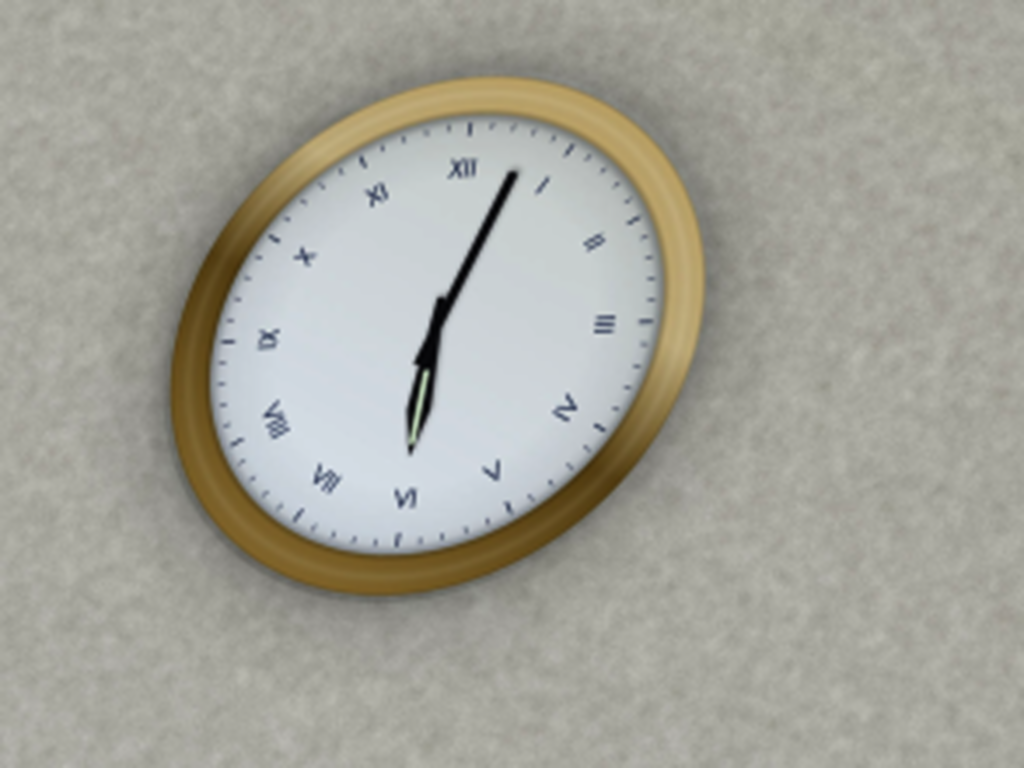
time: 6:03
